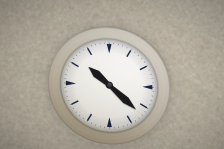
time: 10:22
